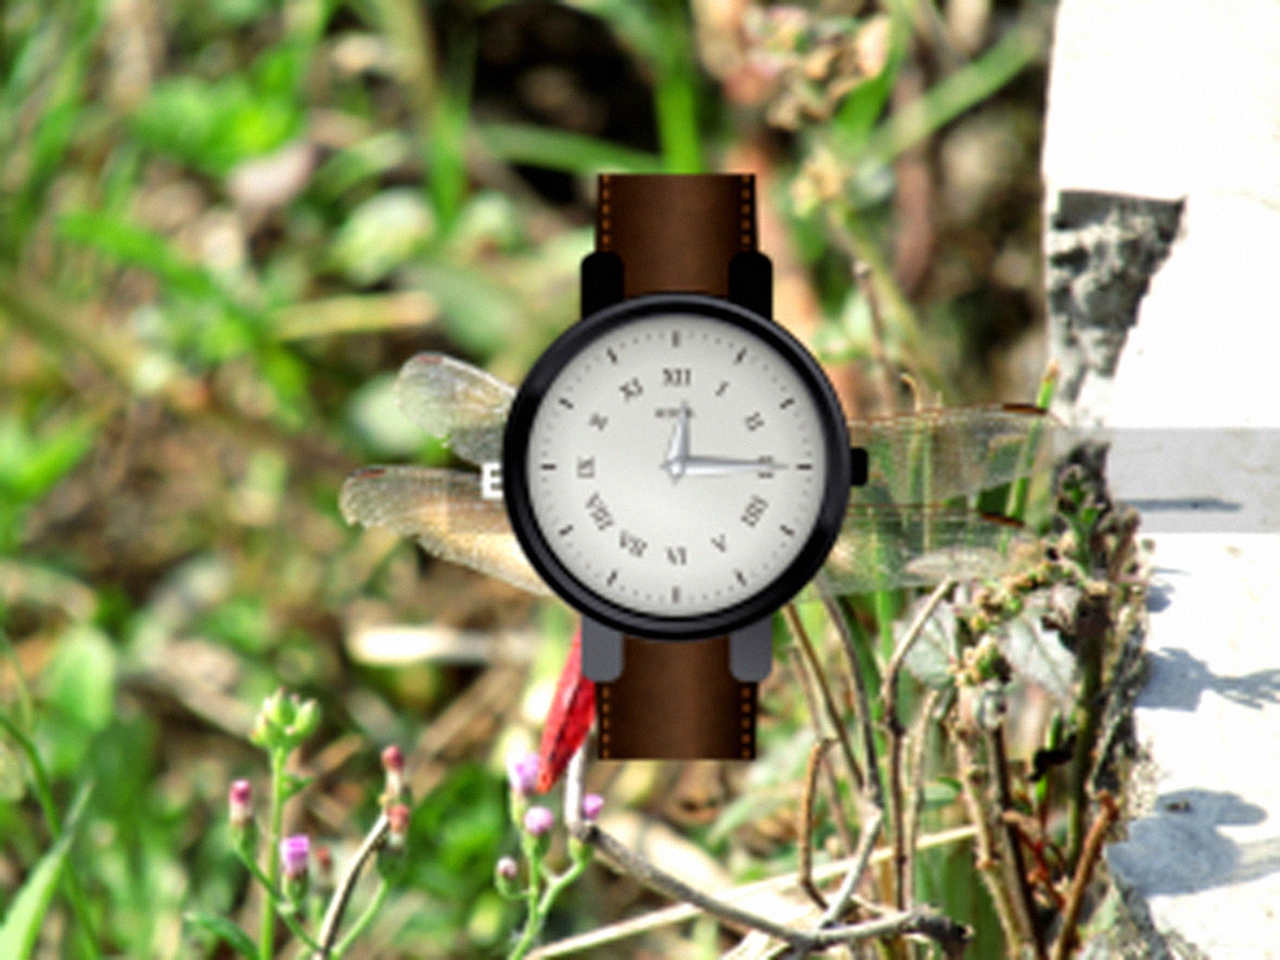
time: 12:15
